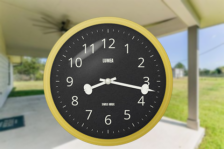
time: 8:17
